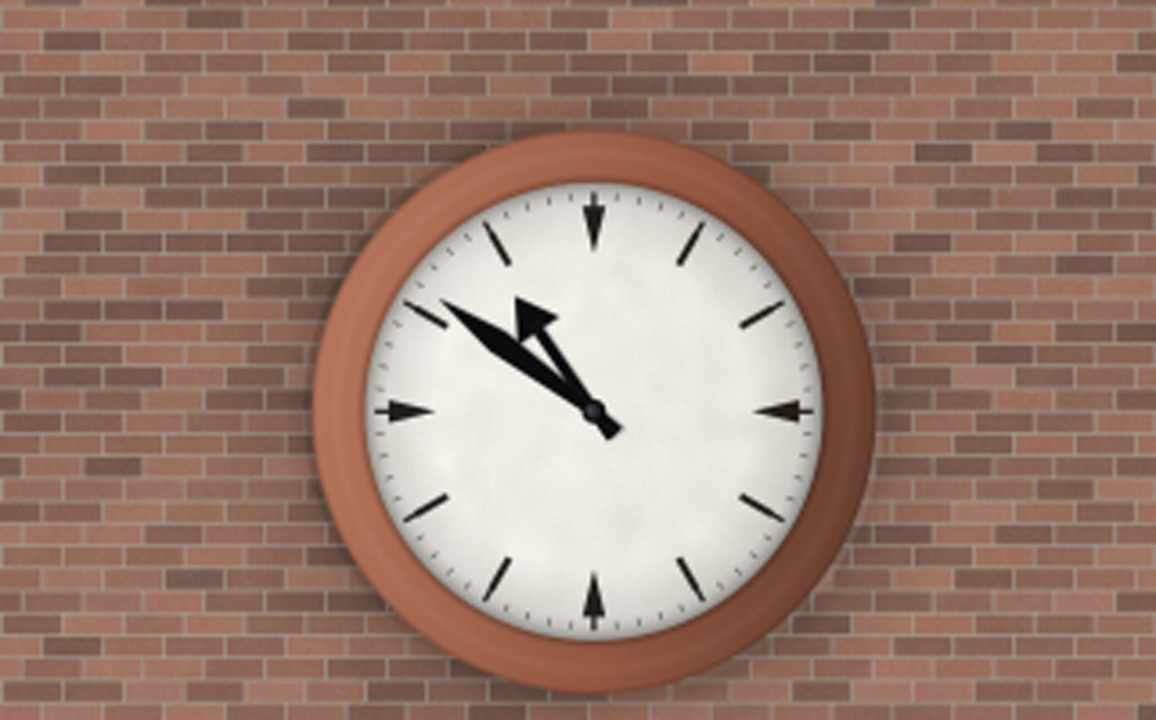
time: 10:51
